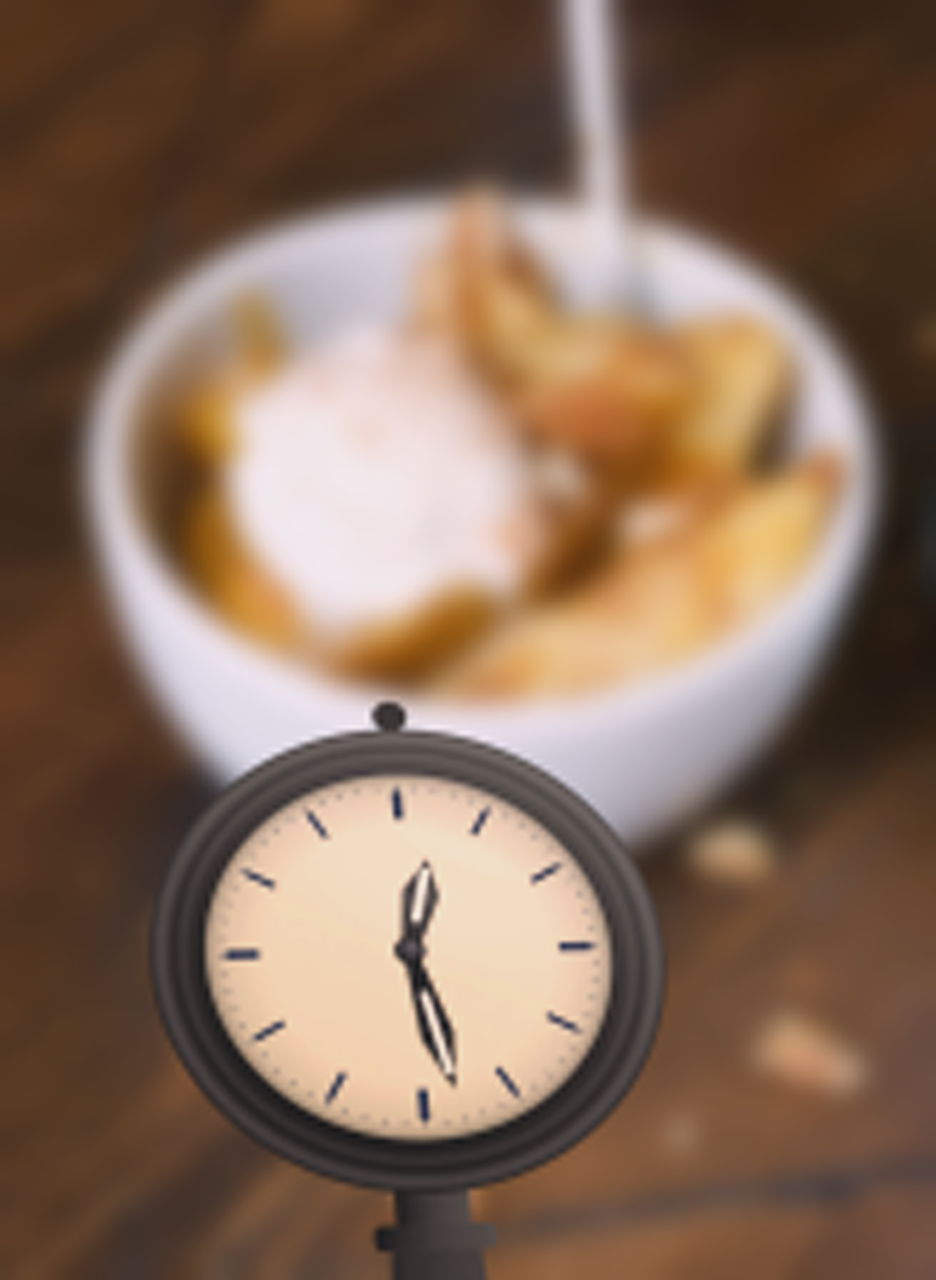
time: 12:28
